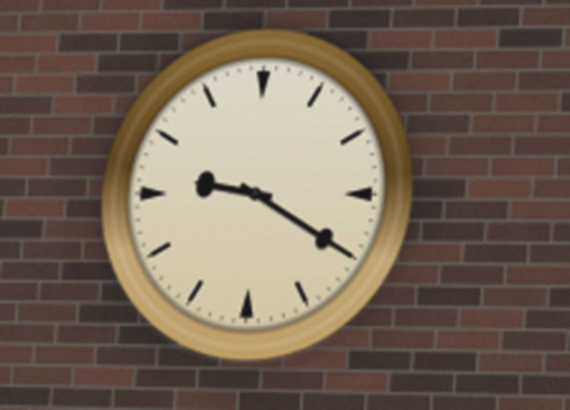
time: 9:20
